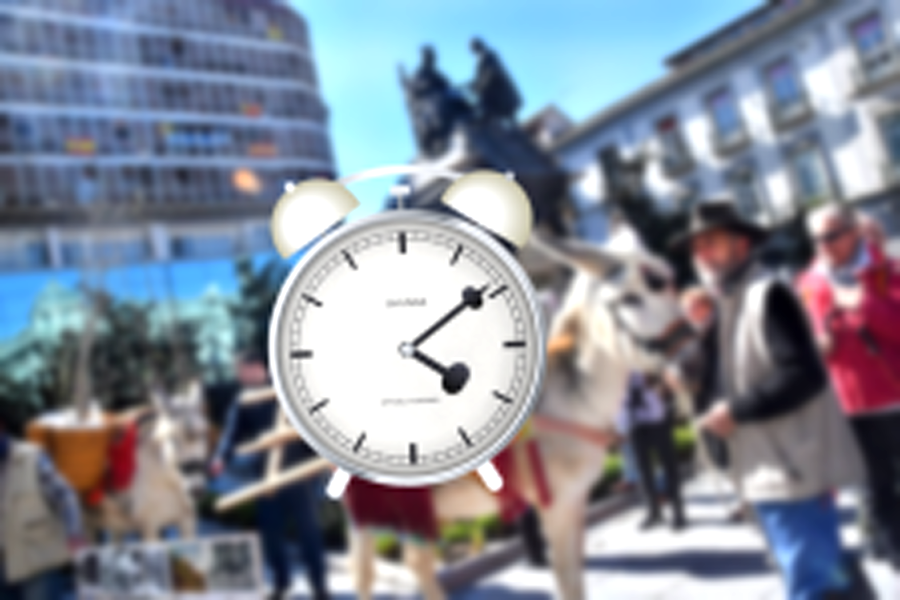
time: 4:09
